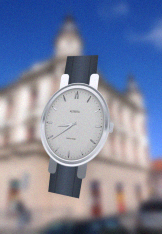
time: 8:39
